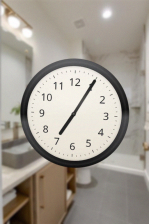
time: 7:05
